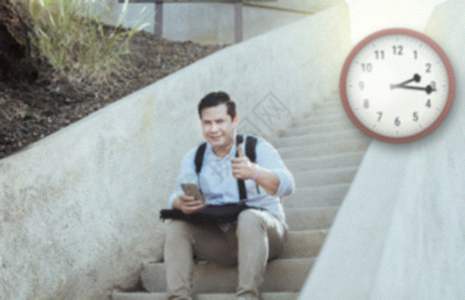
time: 2:16
